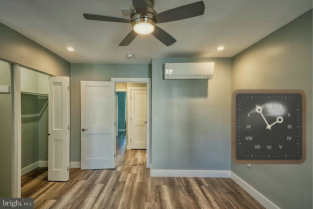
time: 1:55
